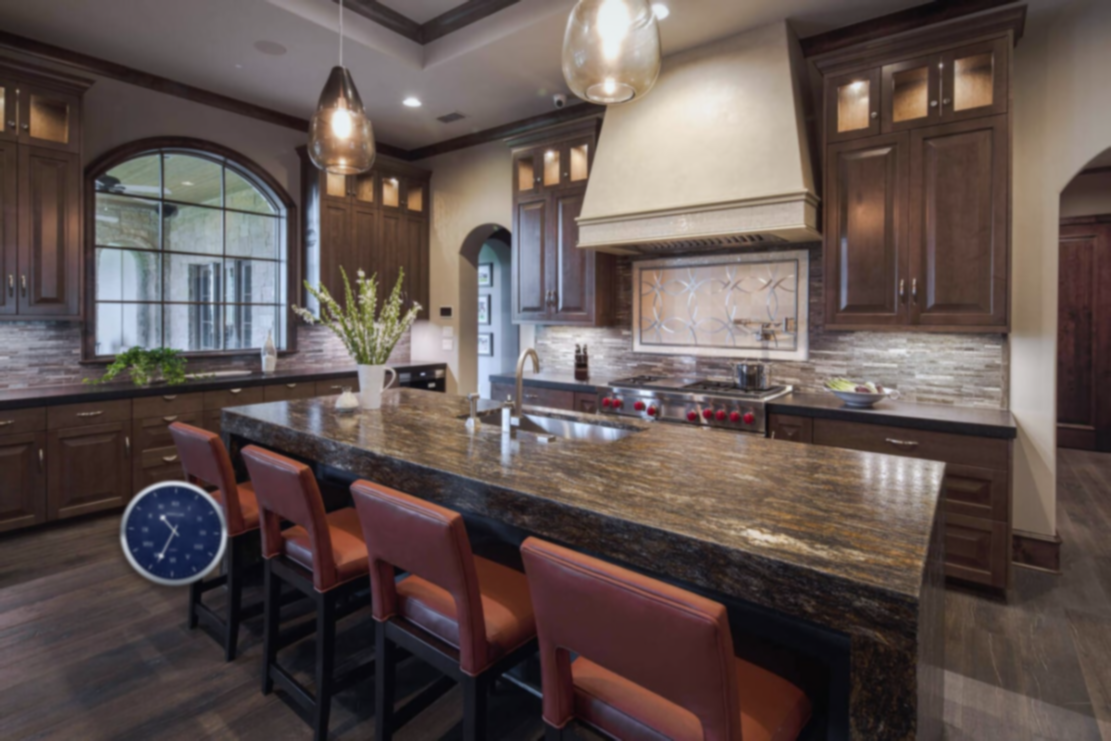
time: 10:34
